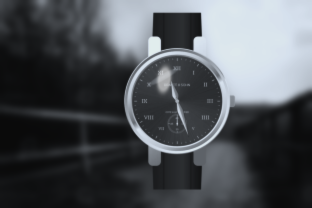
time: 11:27
